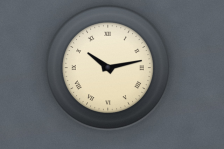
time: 10:13
